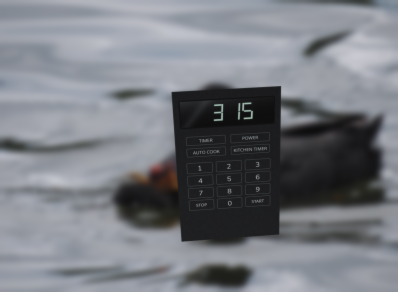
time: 3:15
